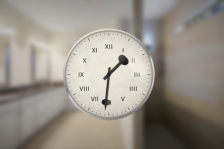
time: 1:31
